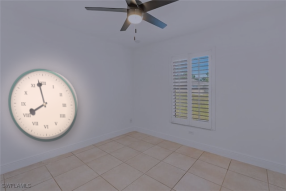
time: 7:58
